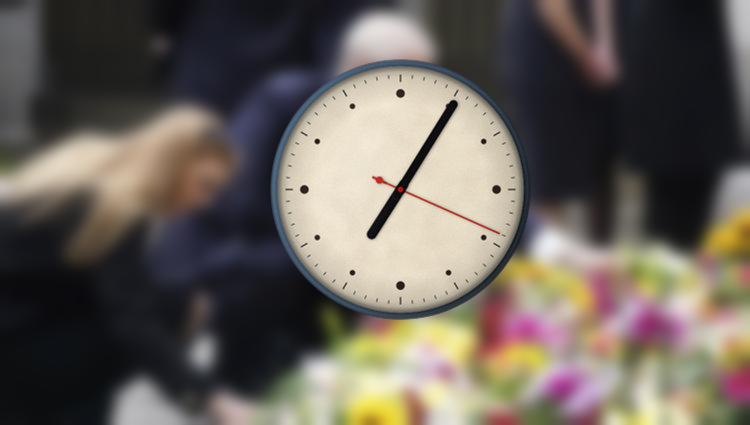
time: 7:05:19
